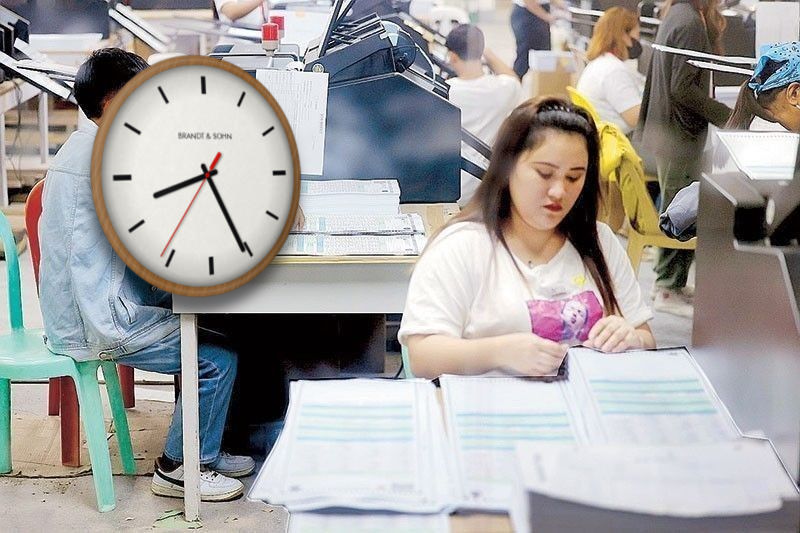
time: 8:25:36
